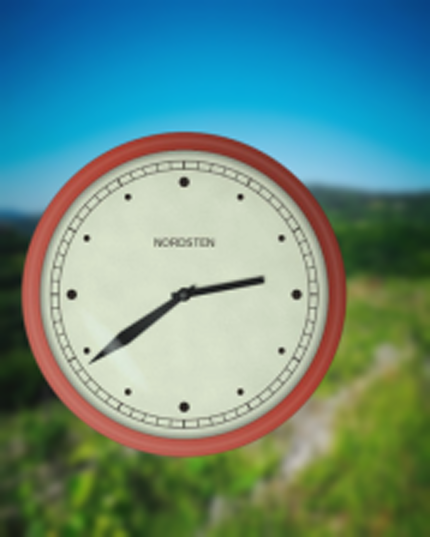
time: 2:39
